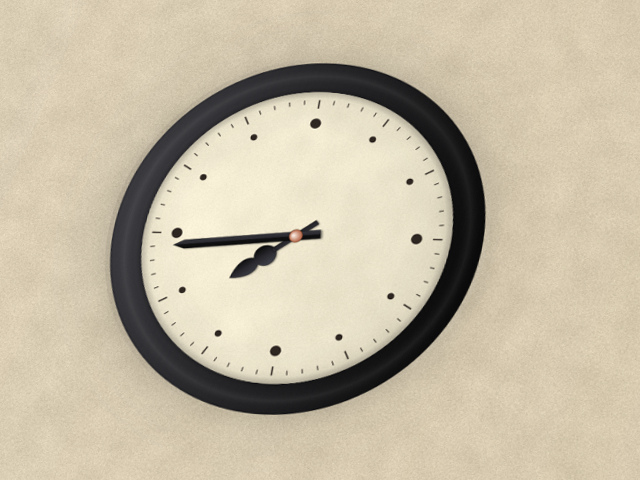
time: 7:44
